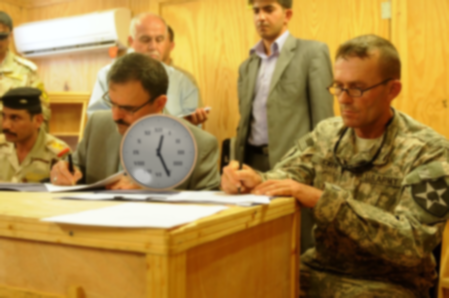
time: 12:26
